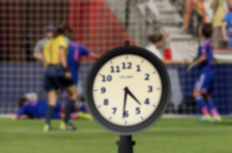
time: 4:31
